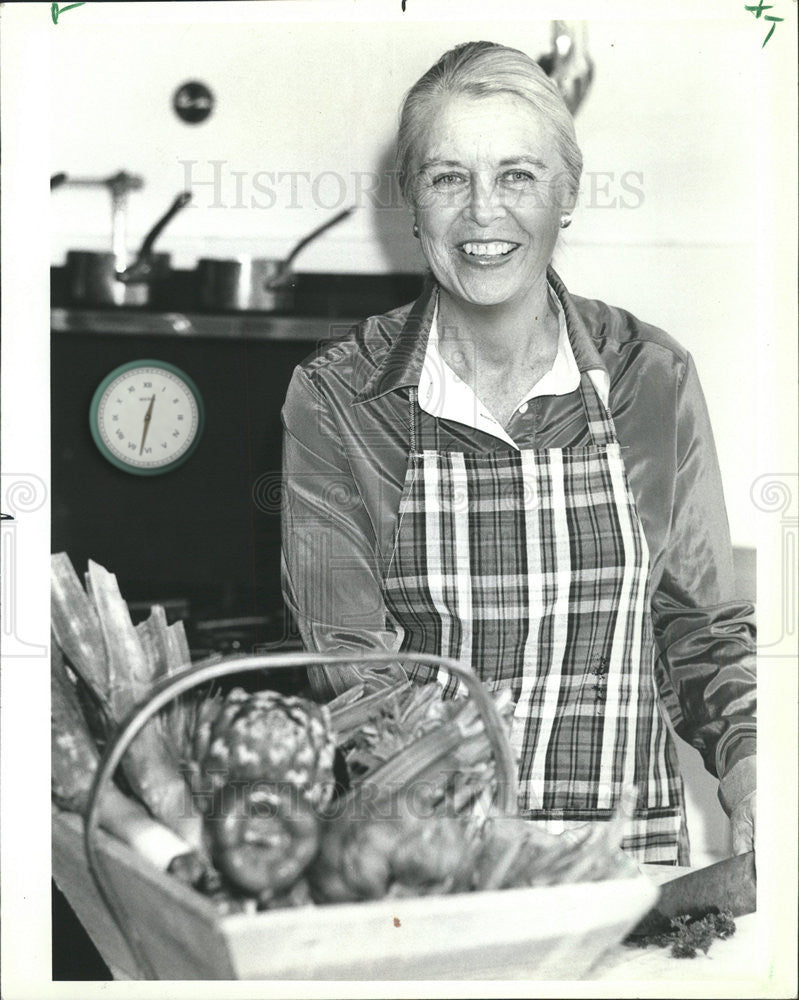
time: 12:32
